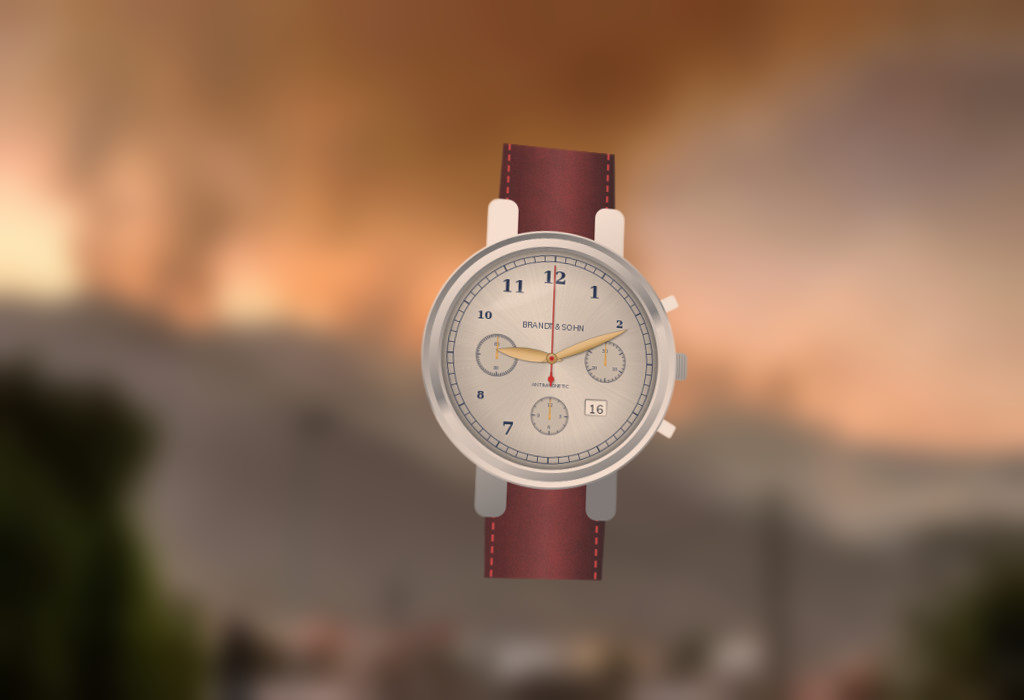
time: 9:11
